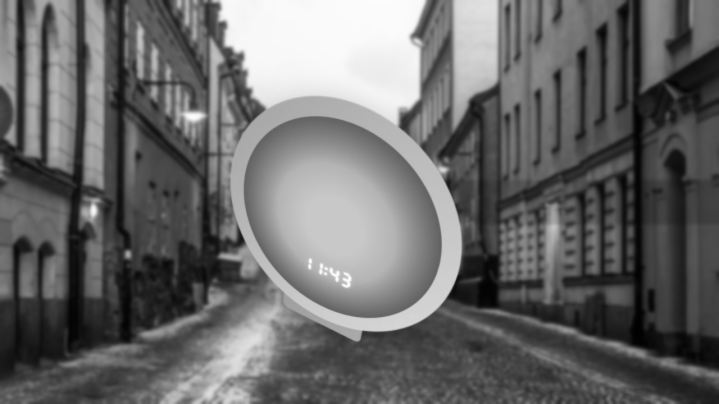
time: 11:43
